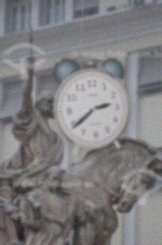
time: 2:39
